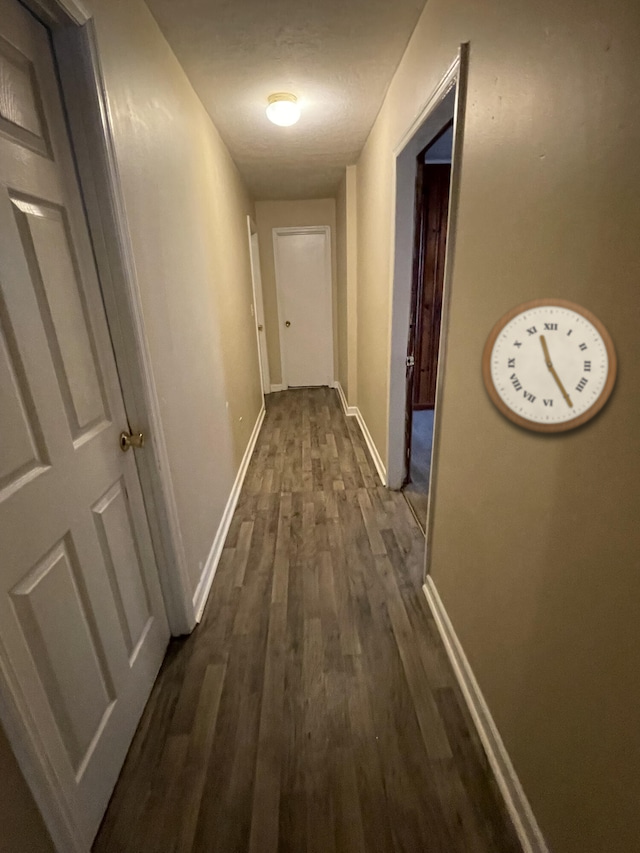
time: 11:25
